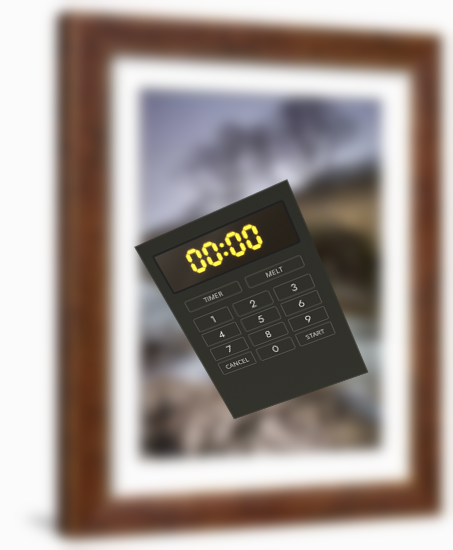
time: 0:00
